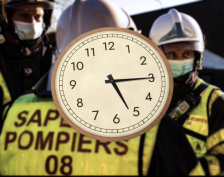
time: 5:15
